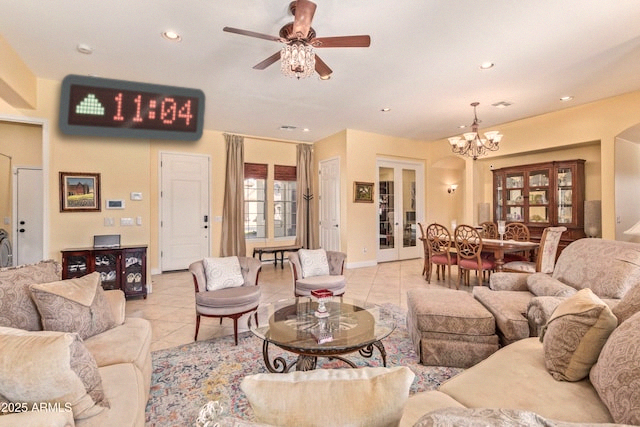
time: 11:04
